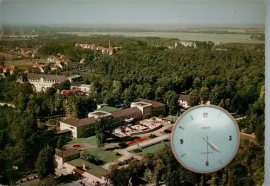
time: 4:30
